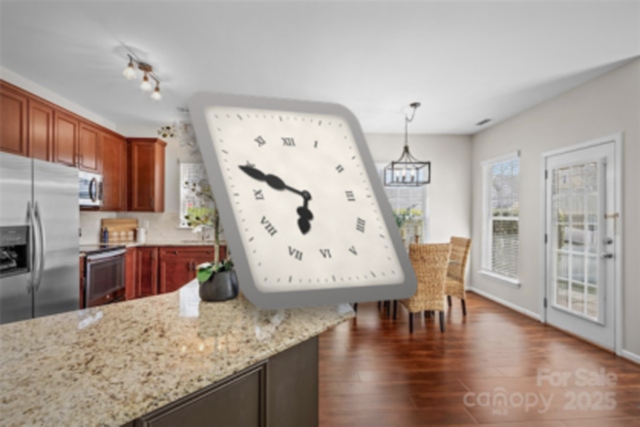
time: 6:49
